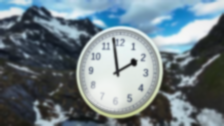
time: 1:58
